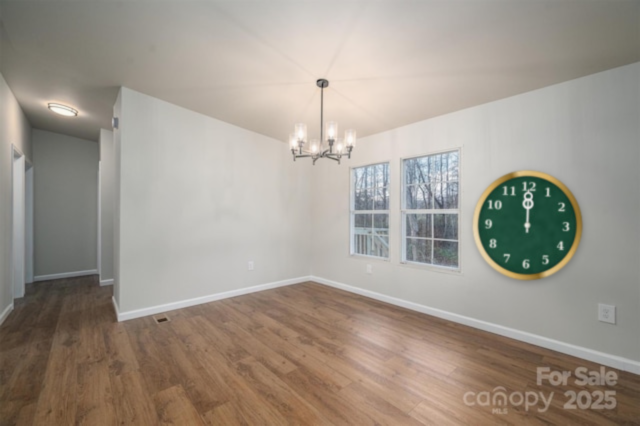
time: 12:00
